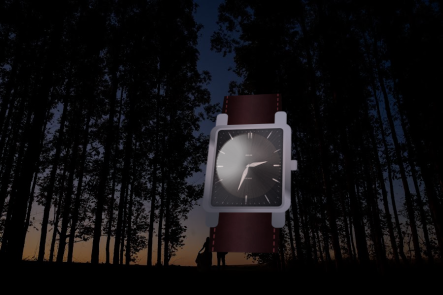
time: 2:33
